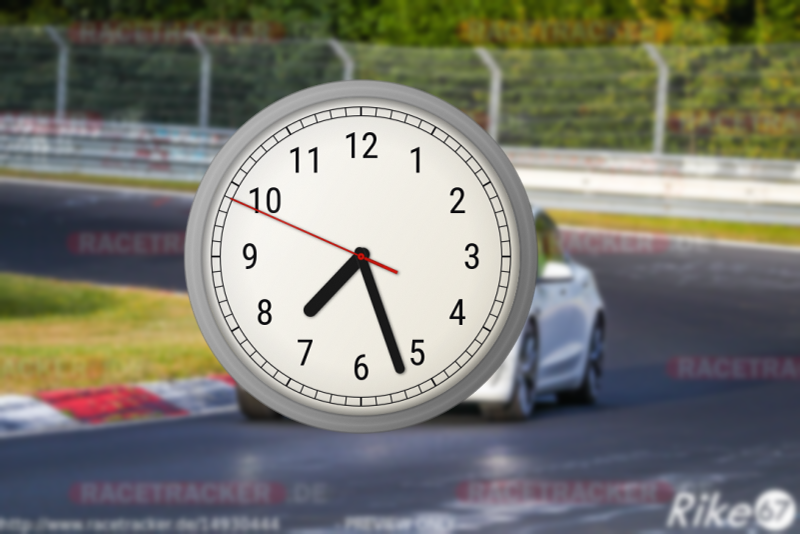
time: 7:26:49
